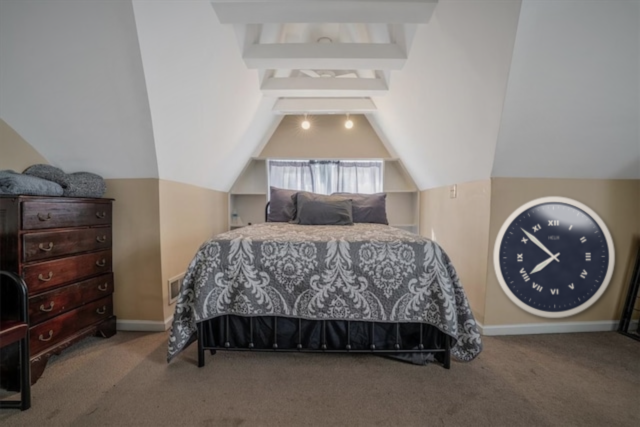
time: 7:52
